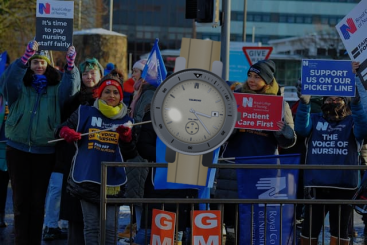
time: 3:23
